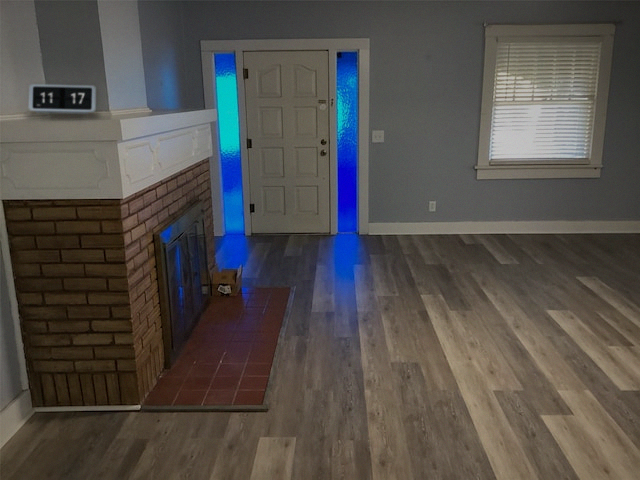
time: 11:17
